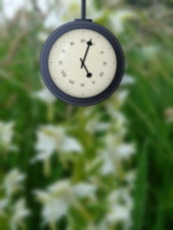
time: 5:03
